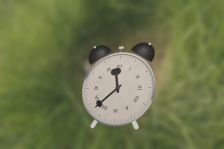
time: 11:38
